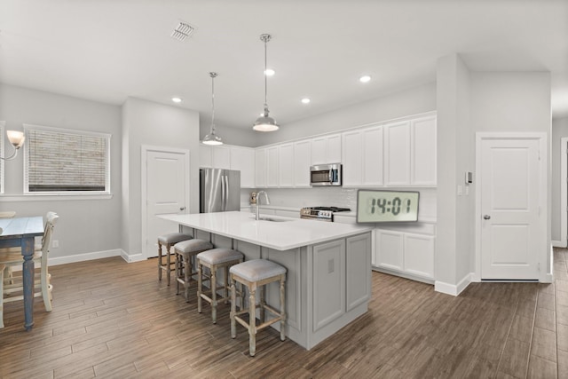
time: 14:01
